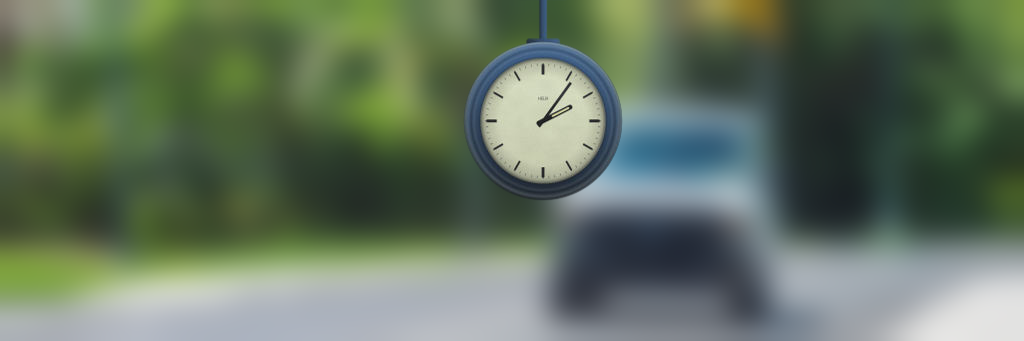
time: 2:06
